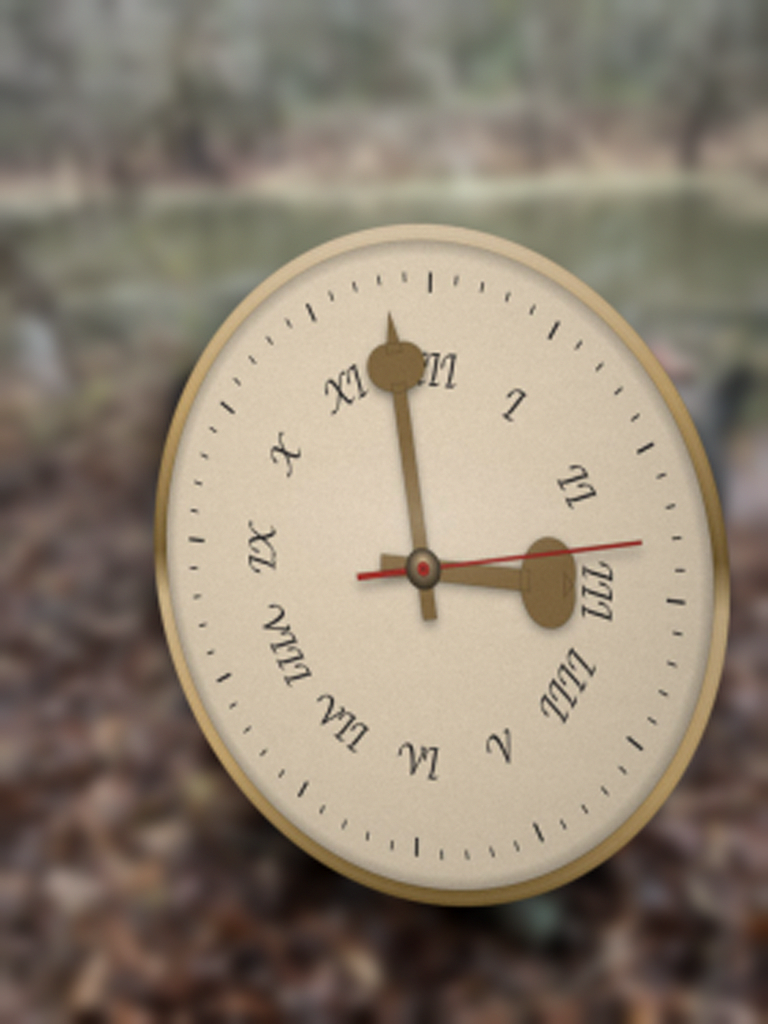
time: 2:58:13
